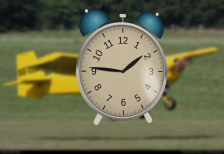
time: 1:46
